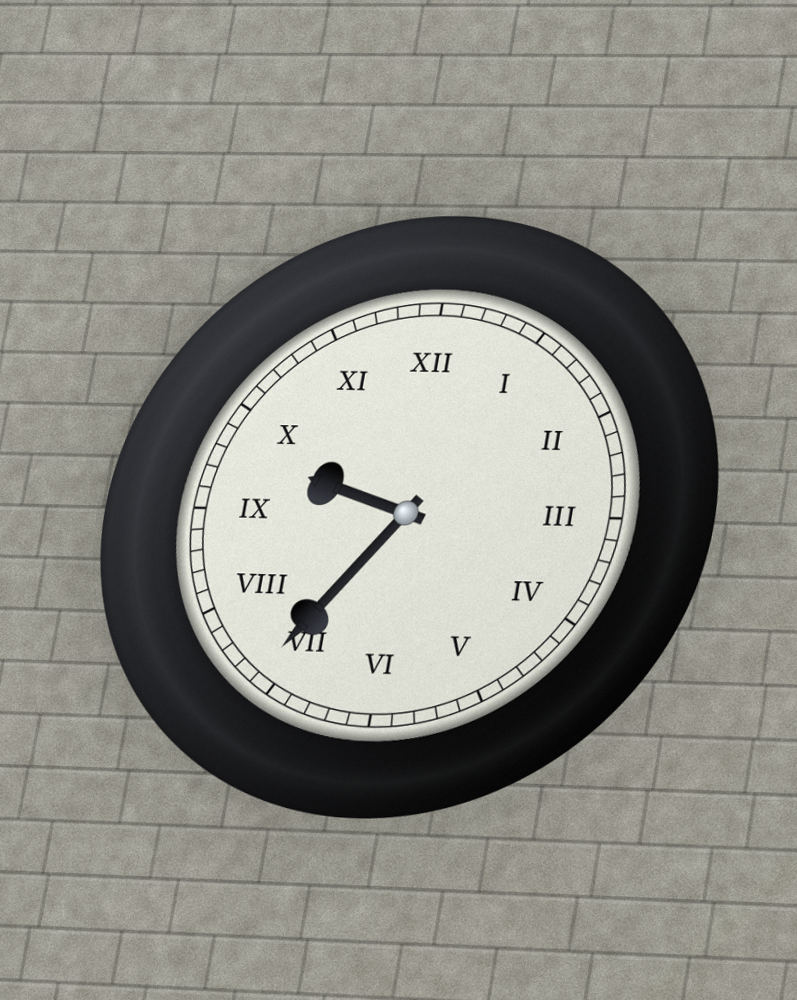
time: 9:36
